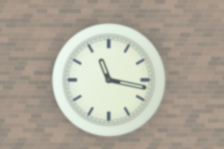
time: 11:17
